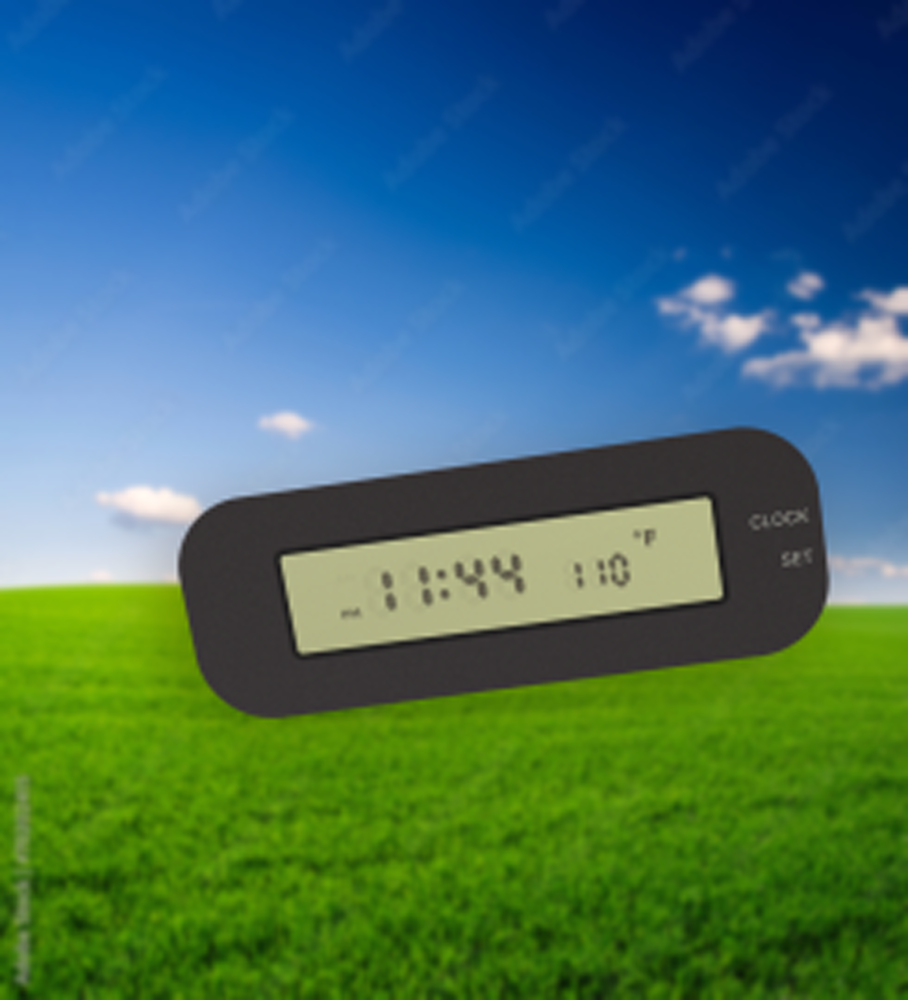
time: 11:44
